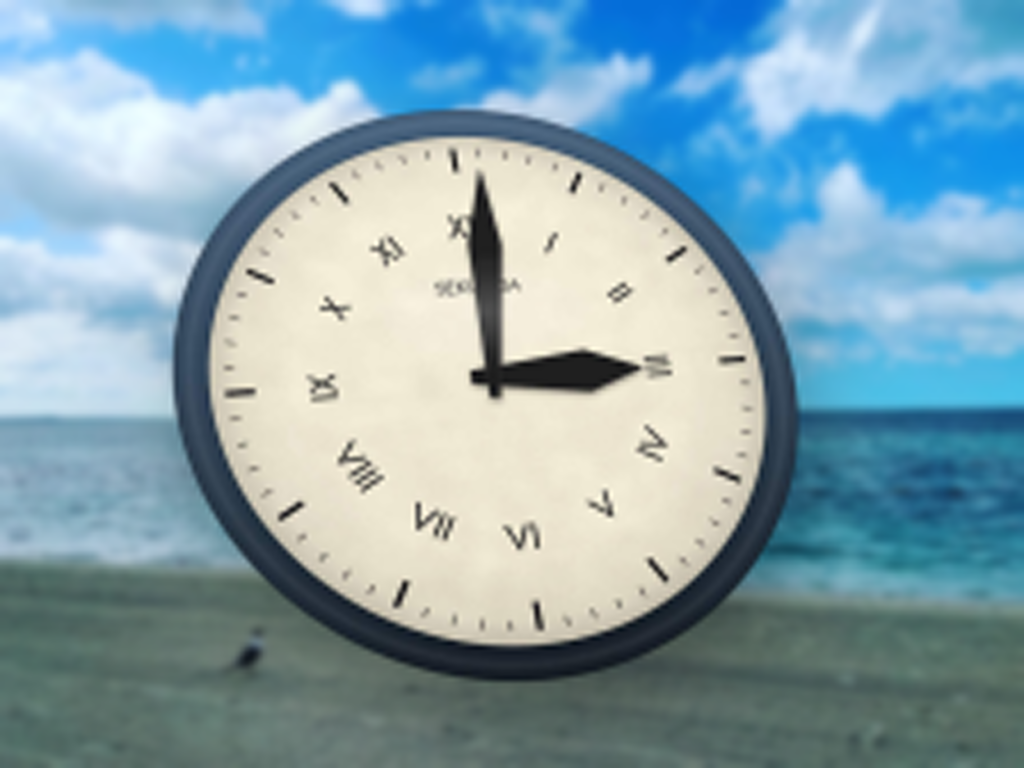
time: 3:01
